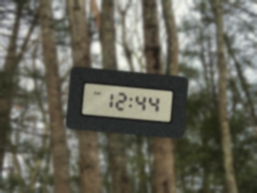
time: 12:44
